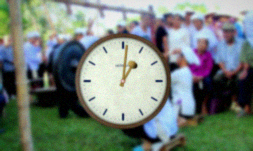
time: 1:01
